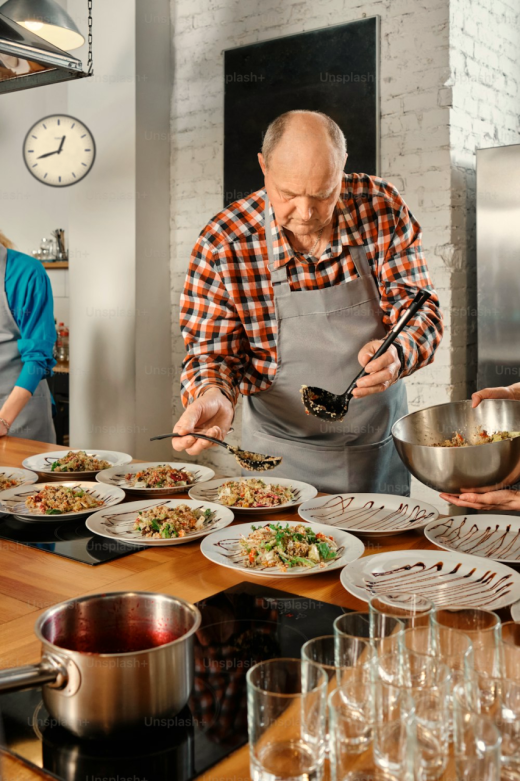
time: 12:42
